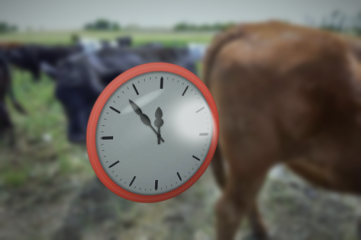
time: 11:53
